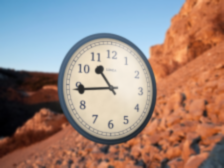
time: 10:44
